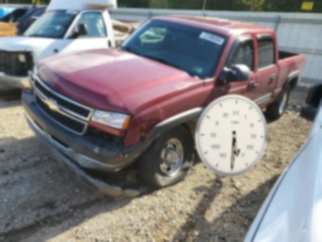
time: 5:30
